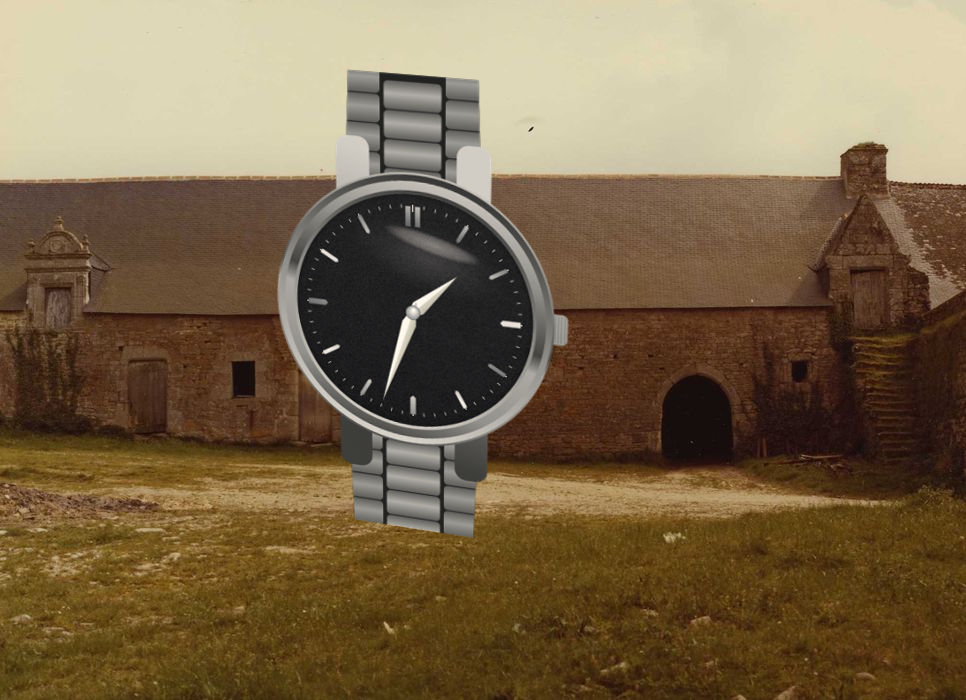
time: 1:33
